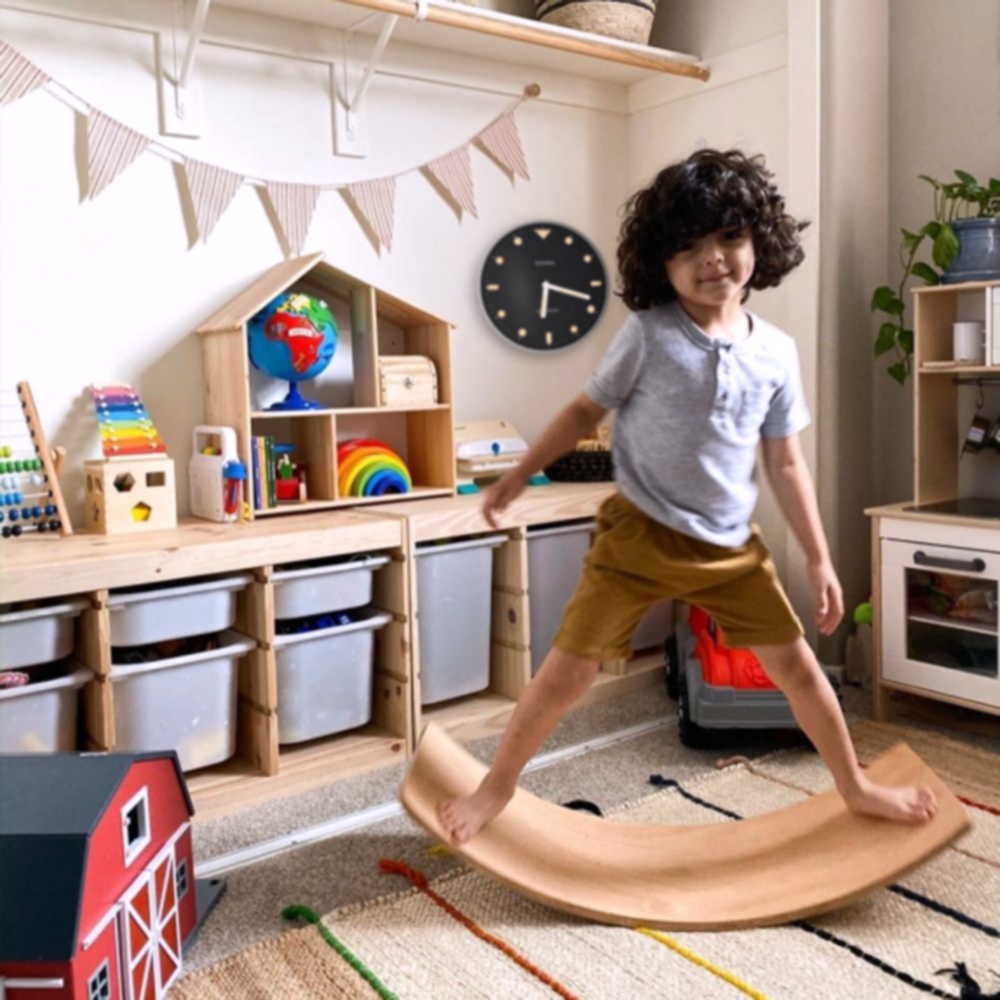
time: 6:18
